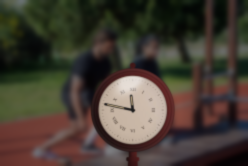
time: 11:47
